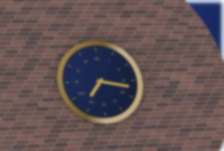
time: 7:17
